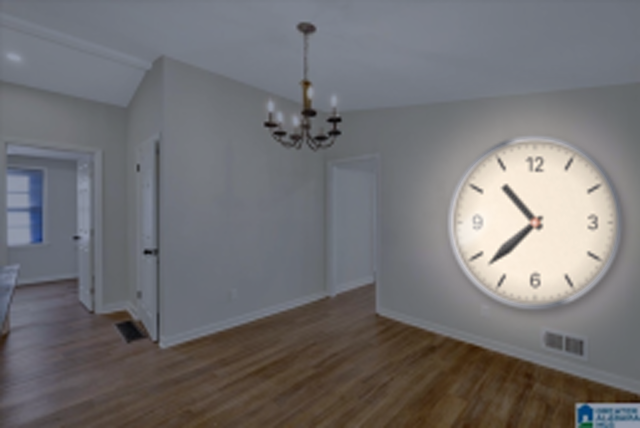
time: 10:38
